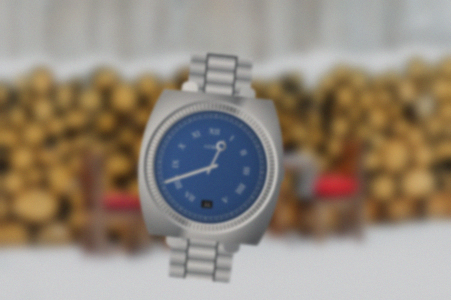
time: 12:41
